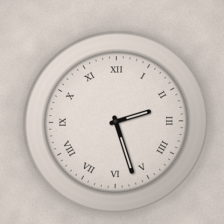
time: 2:27
